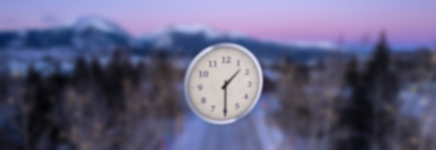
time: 1:30
